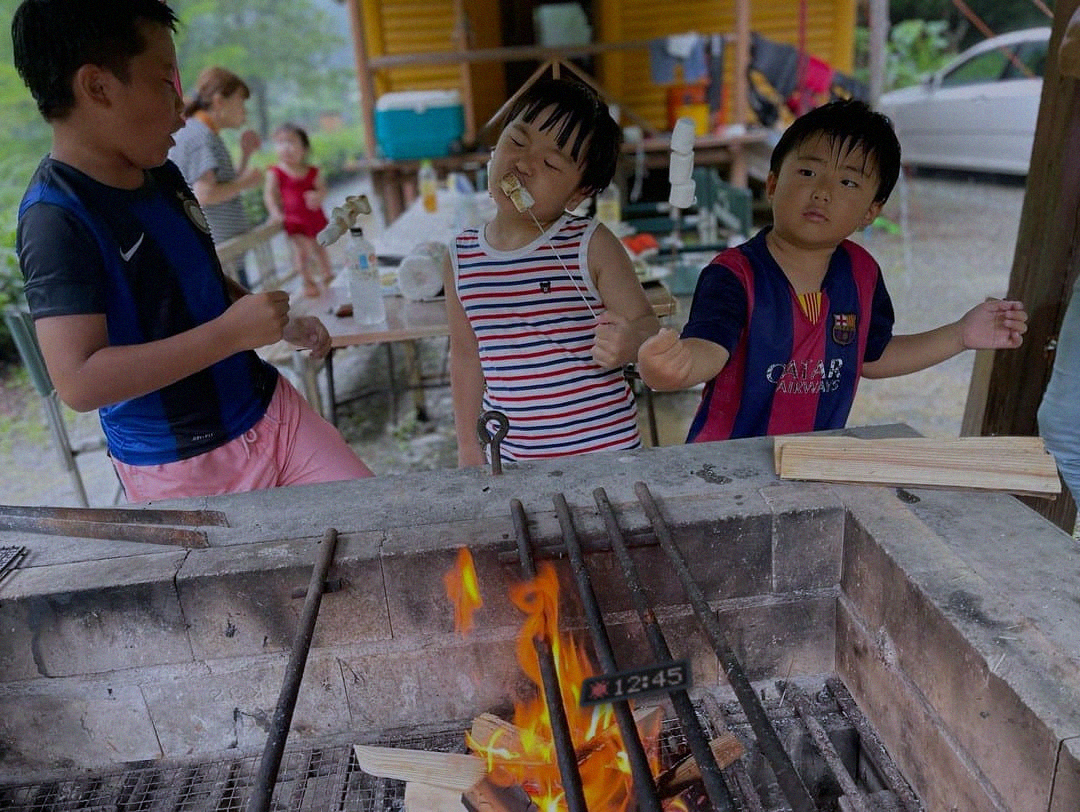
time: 12:45
